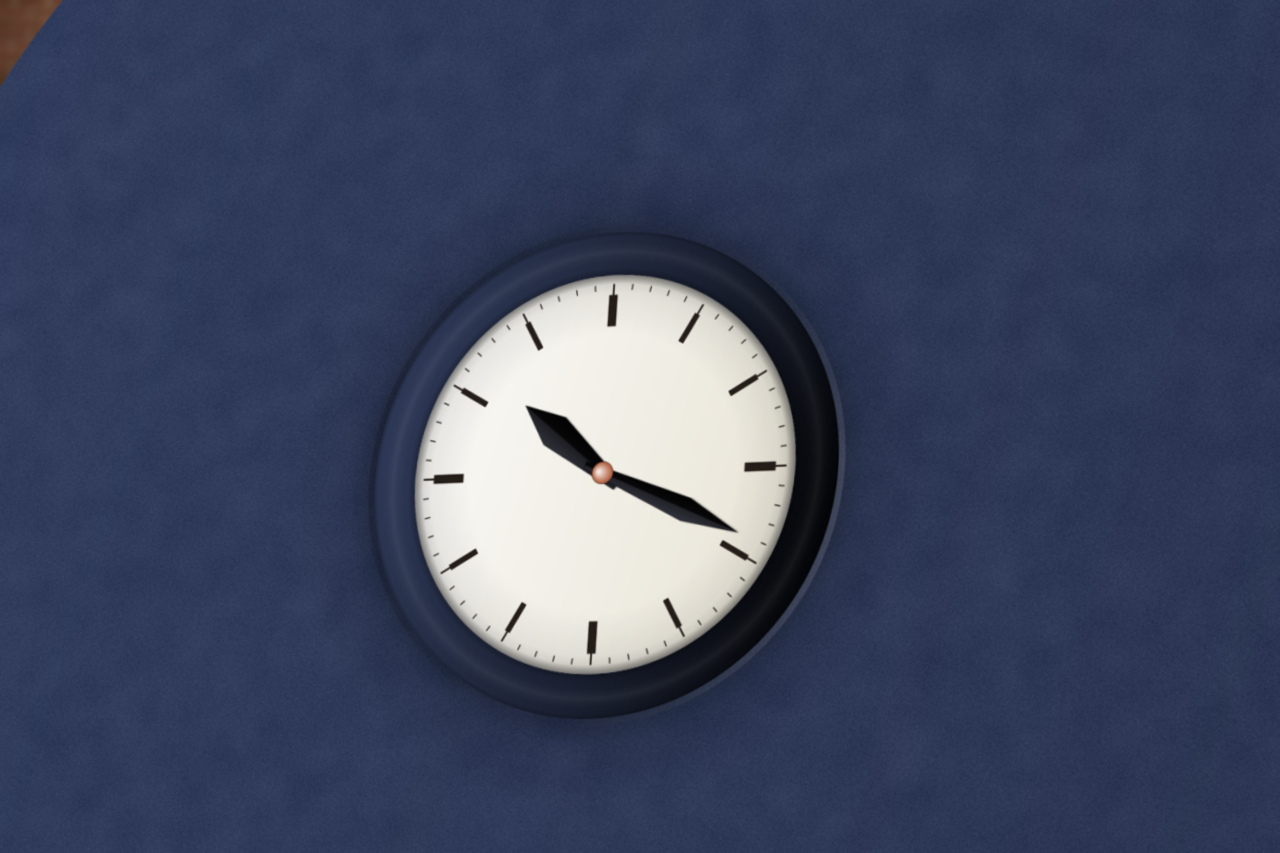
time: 10:19
